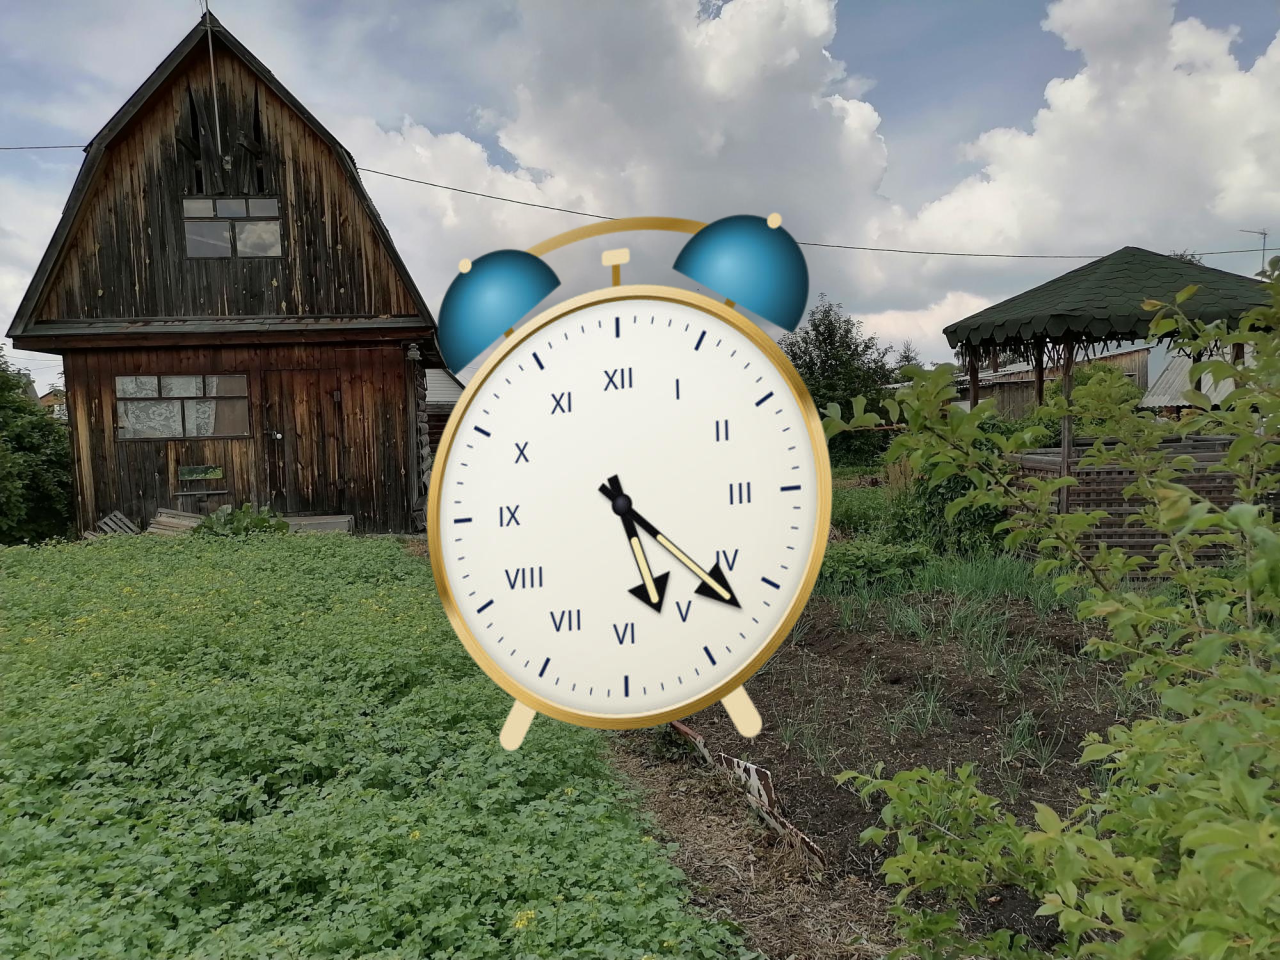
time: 5:22
